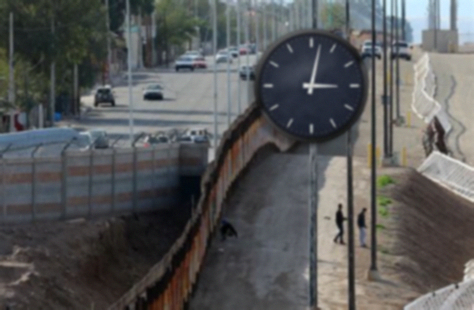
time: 3:02
